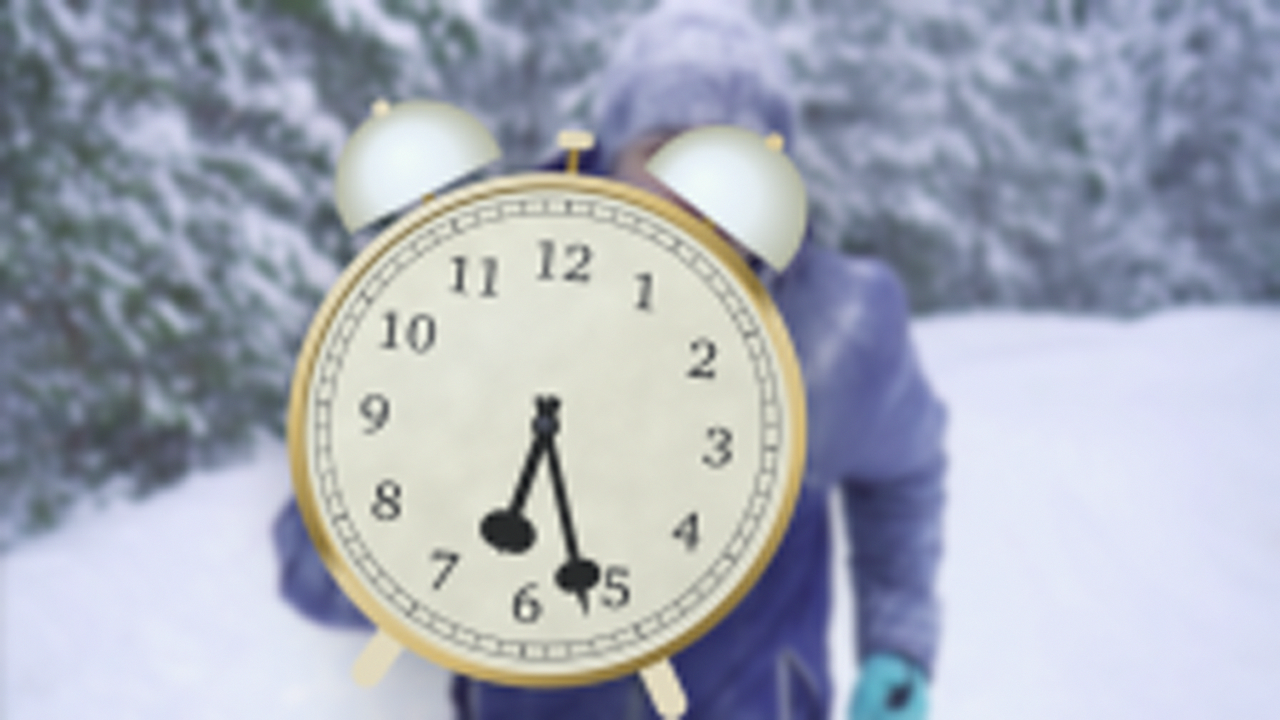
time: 6:27
